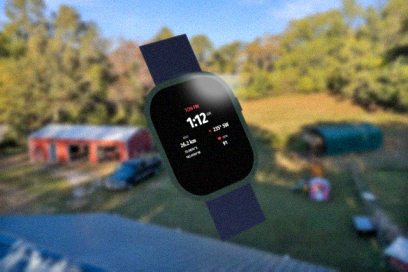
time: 1:12
